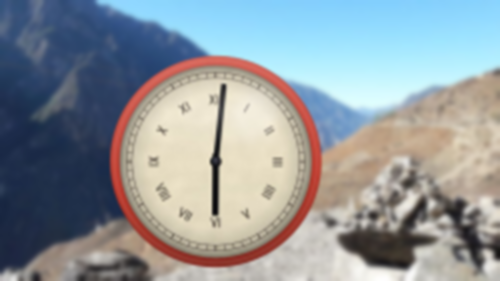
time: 6:01
